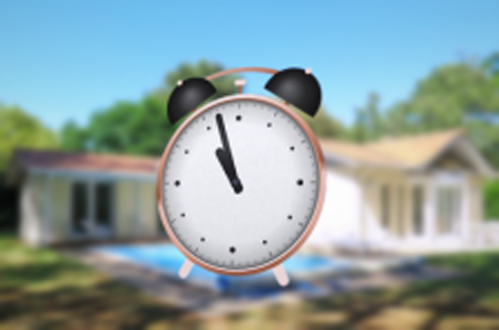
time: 10:57
